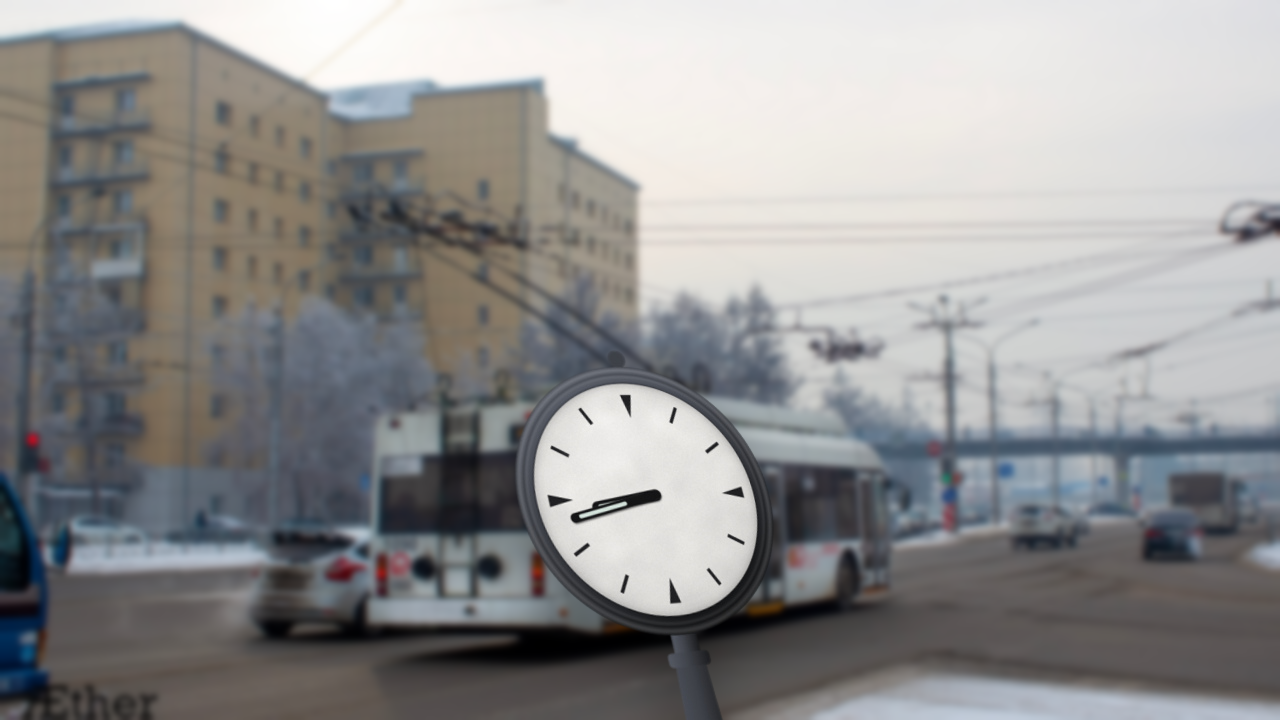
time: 8:43
